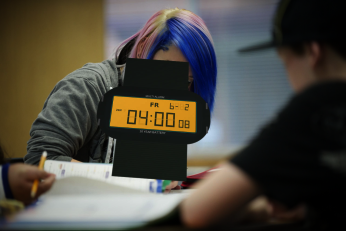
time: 4:00:08
